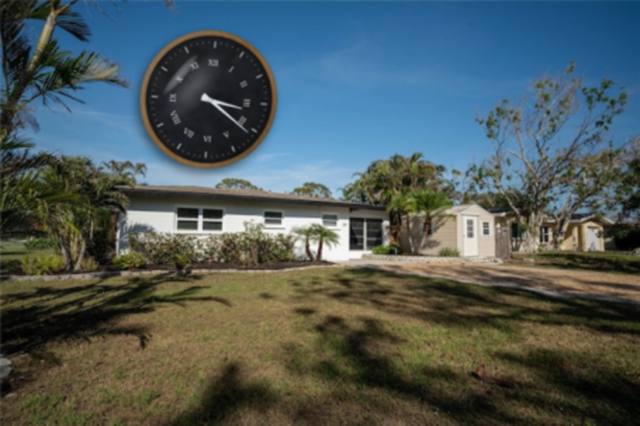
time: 3:21
